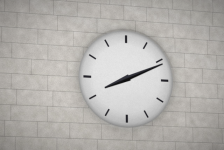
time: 8:11
